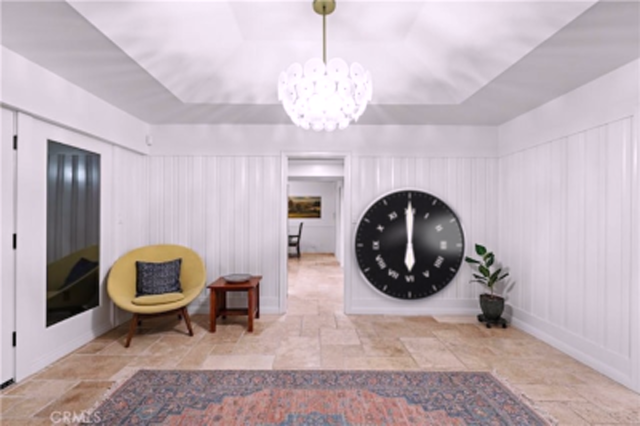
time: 6:00
